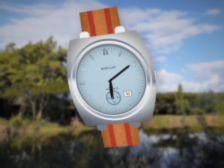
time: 6:10
